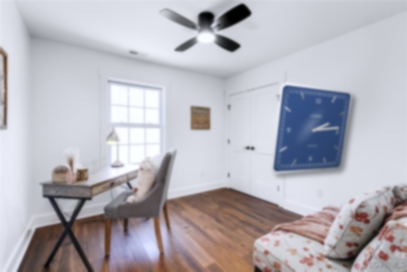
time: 2:14
